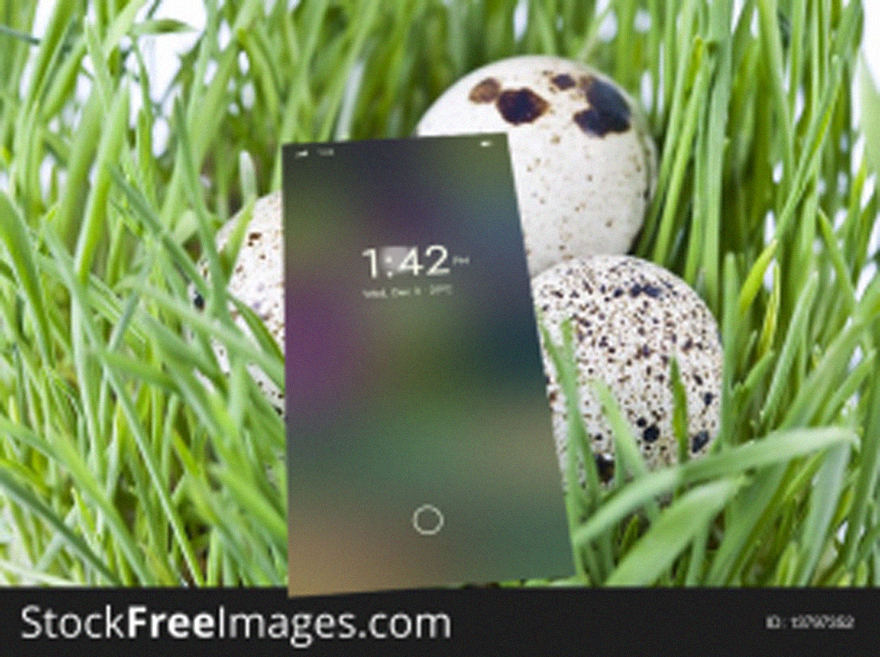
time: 1:42
